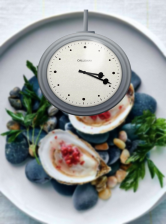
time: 3:19
